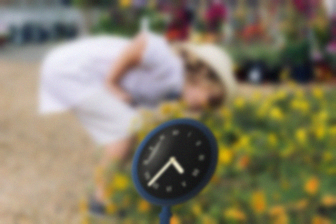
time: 4:37
